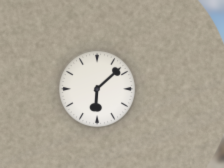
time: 6:08
